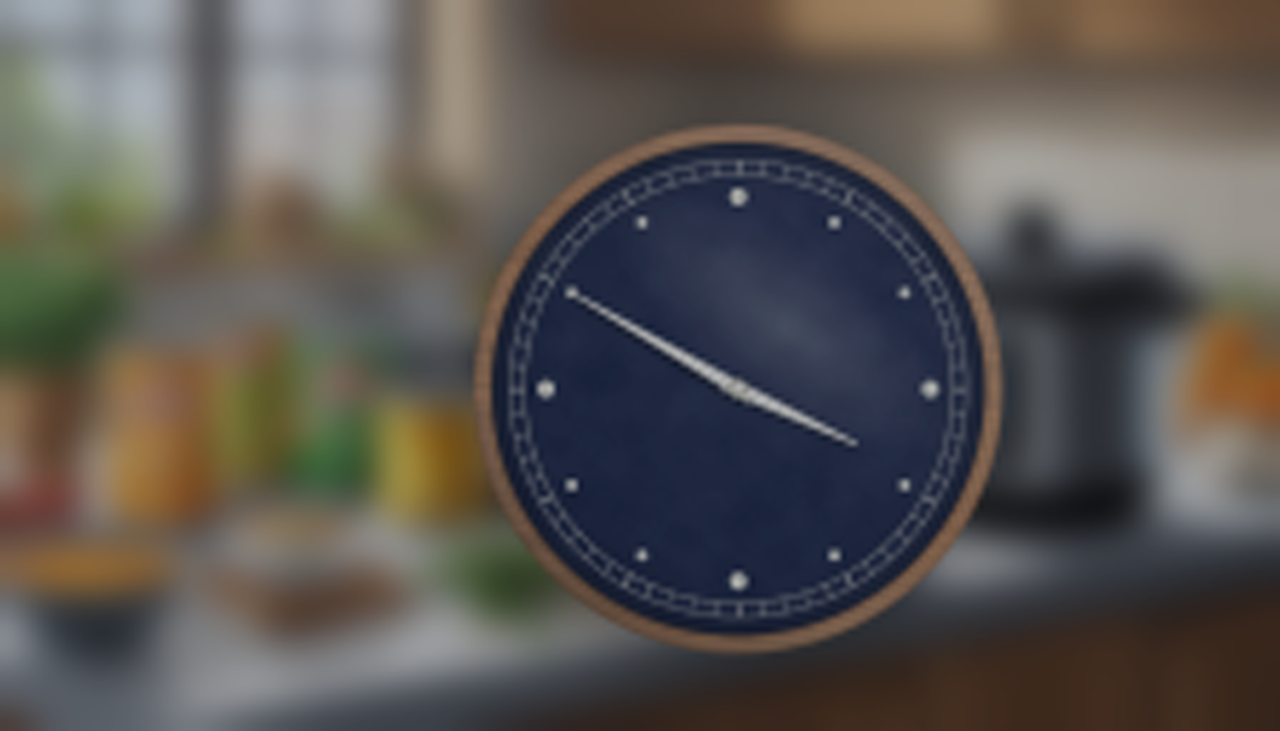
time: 3:50
